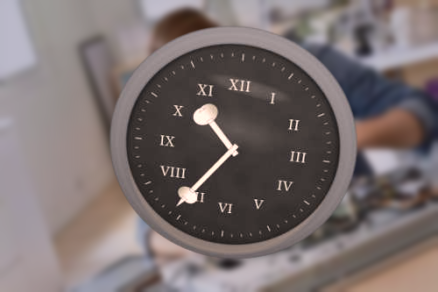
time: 10:36
